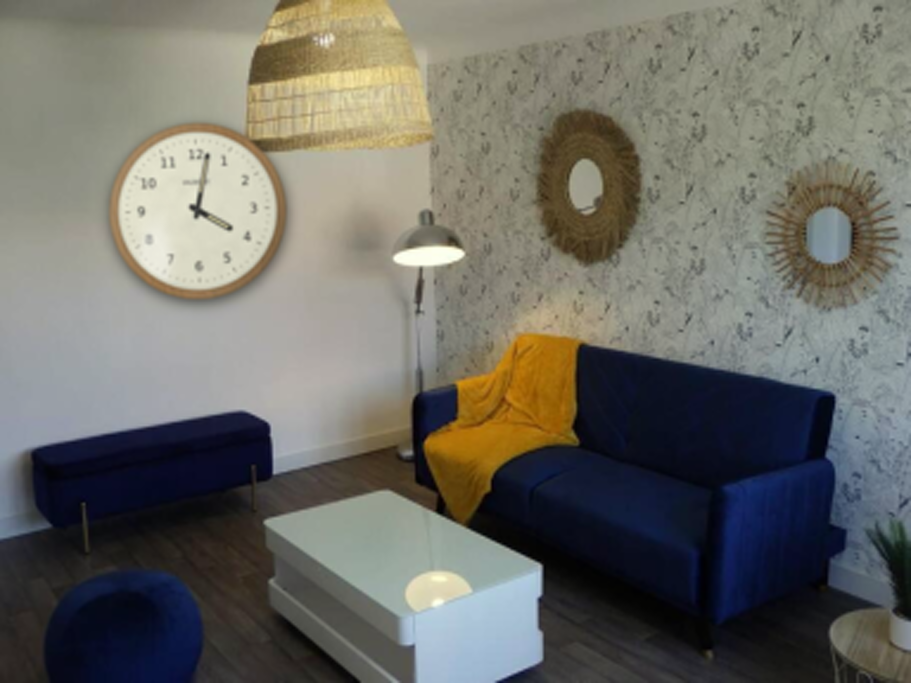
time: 4:02
